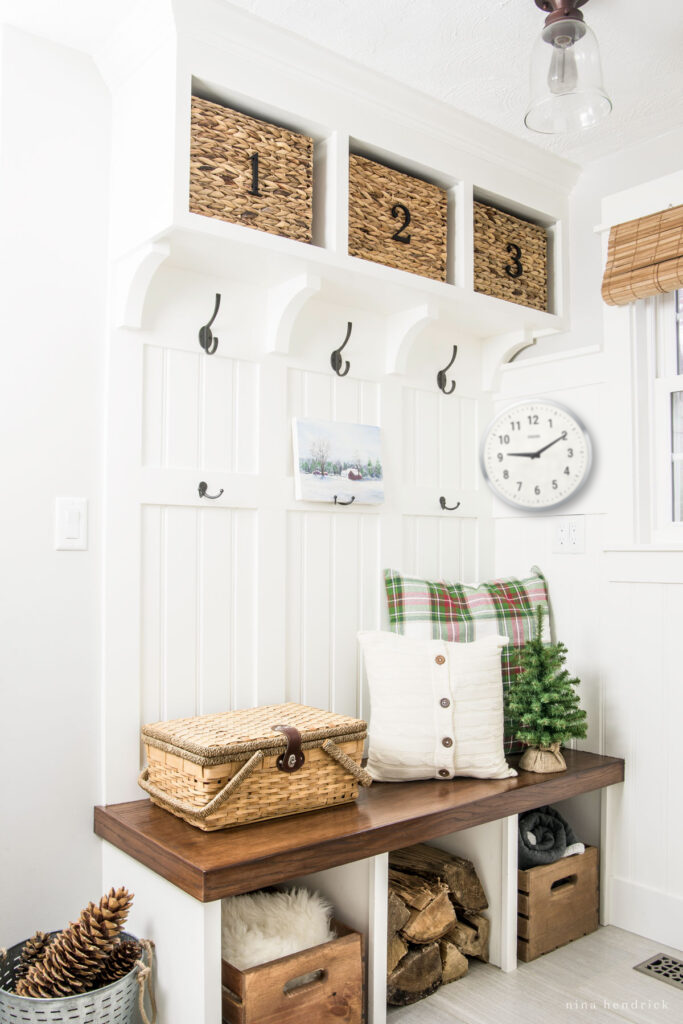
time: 9:10
